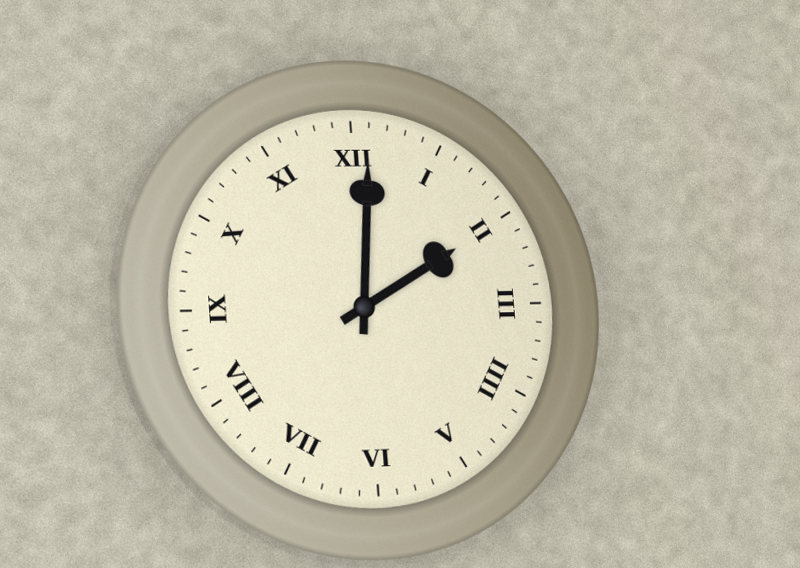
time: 2:01
